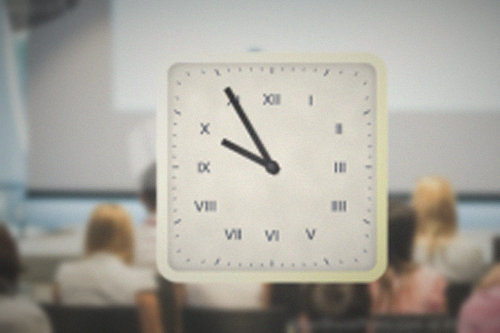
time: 9:55
